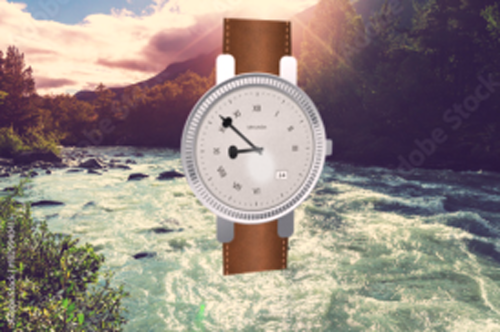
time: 8:52
